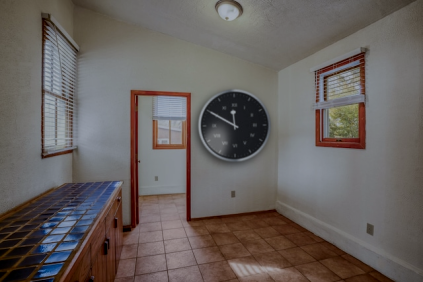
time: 11:50
